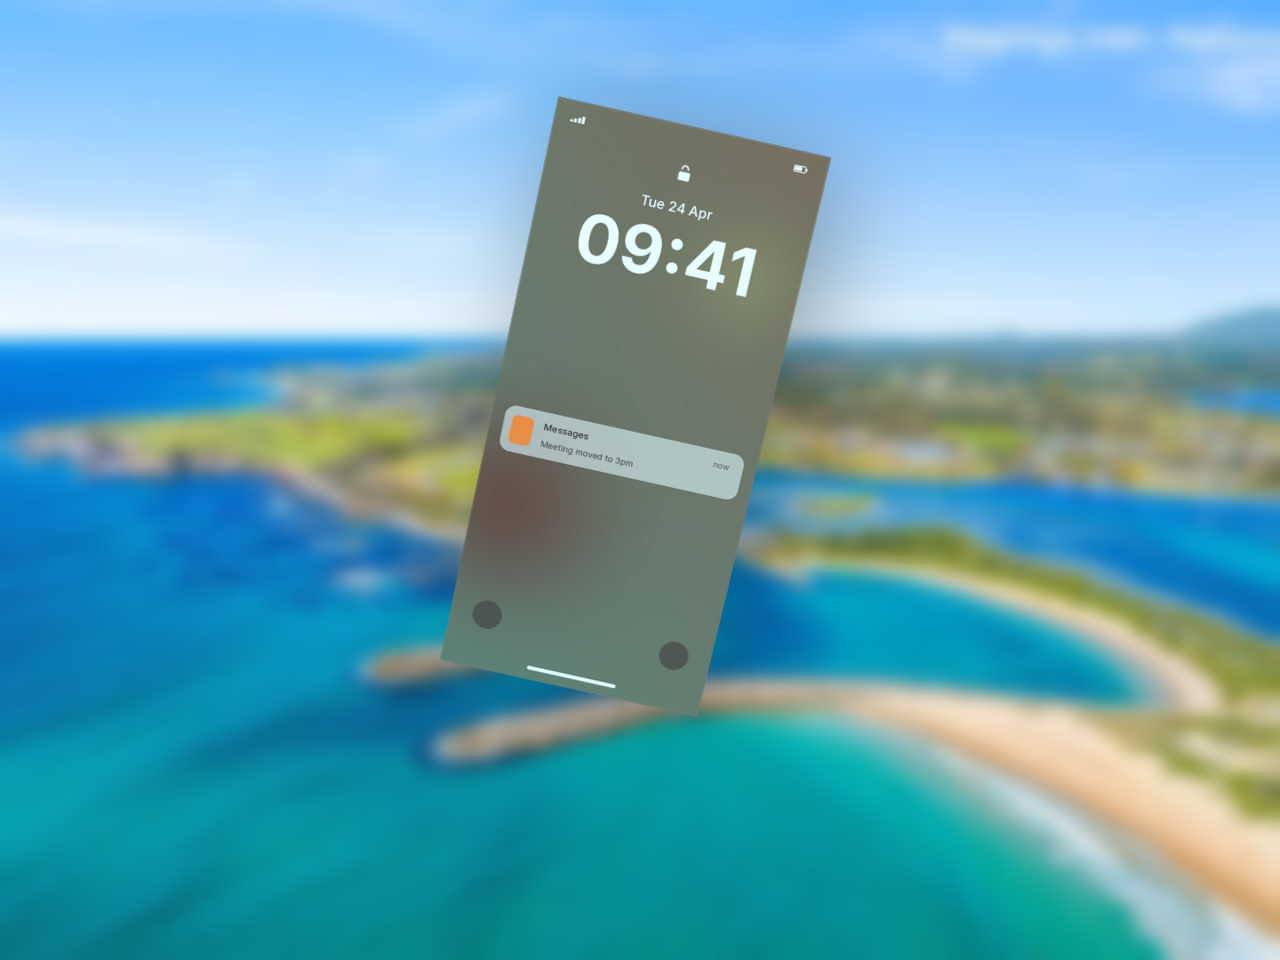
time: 9:41
